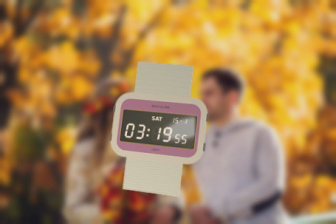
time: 3:19:55
